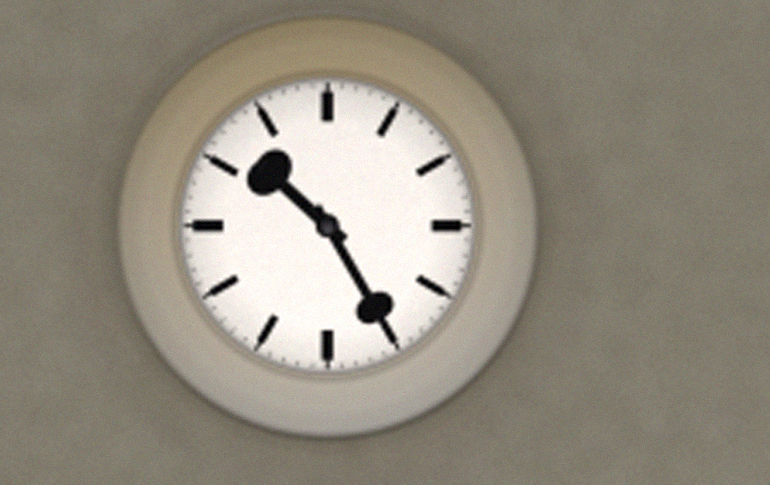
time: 10:25
